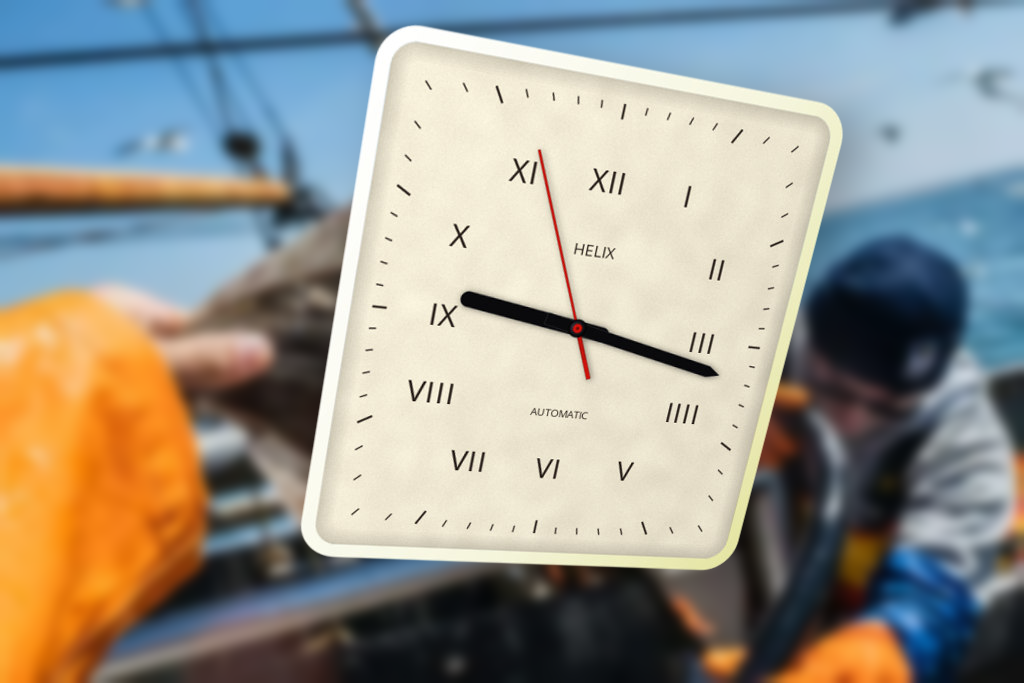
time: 9:16:56
